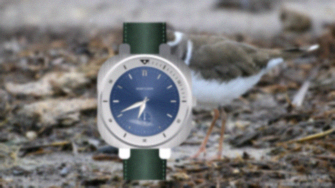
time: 6:41
